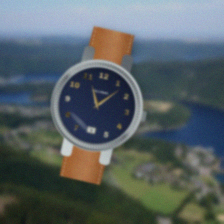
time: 11:07
